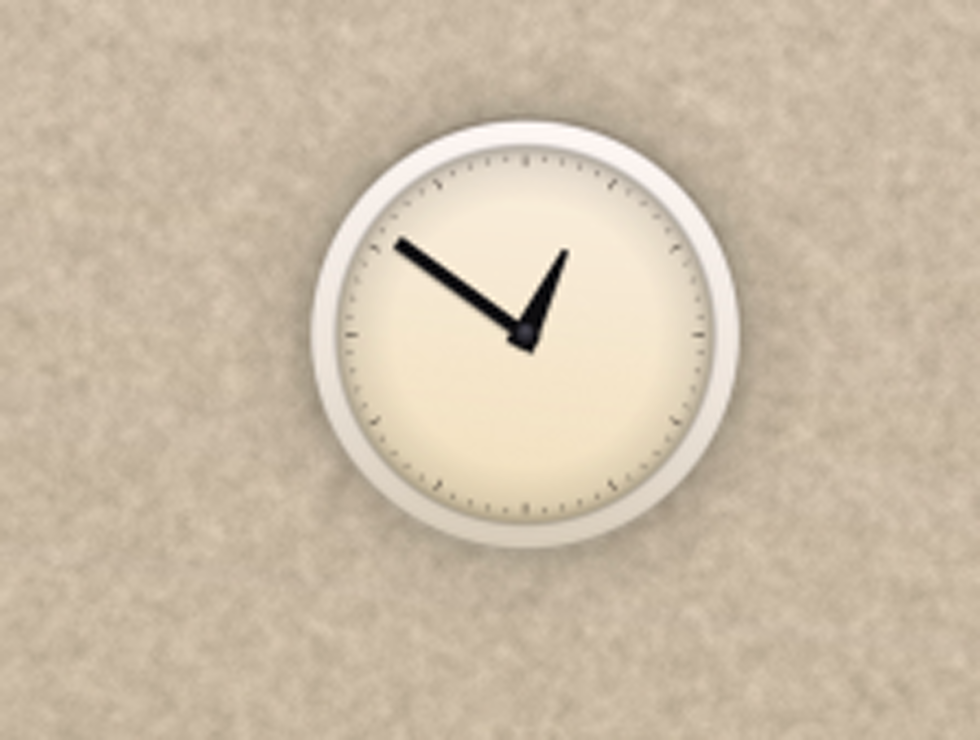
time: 12:51
